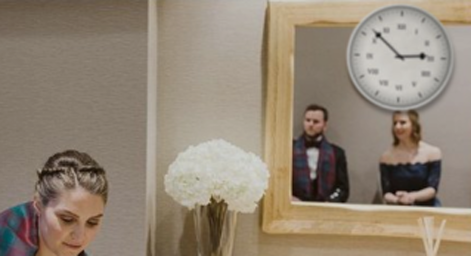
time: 2:52
